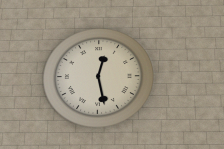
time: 12:28
